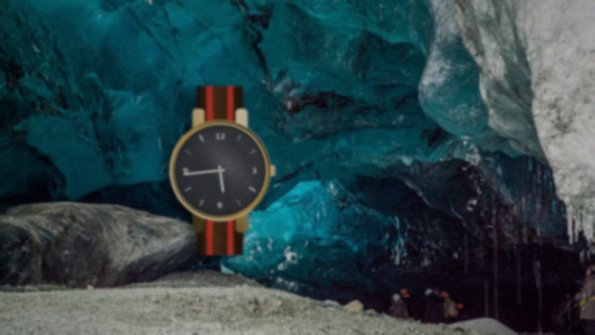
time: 5:44
